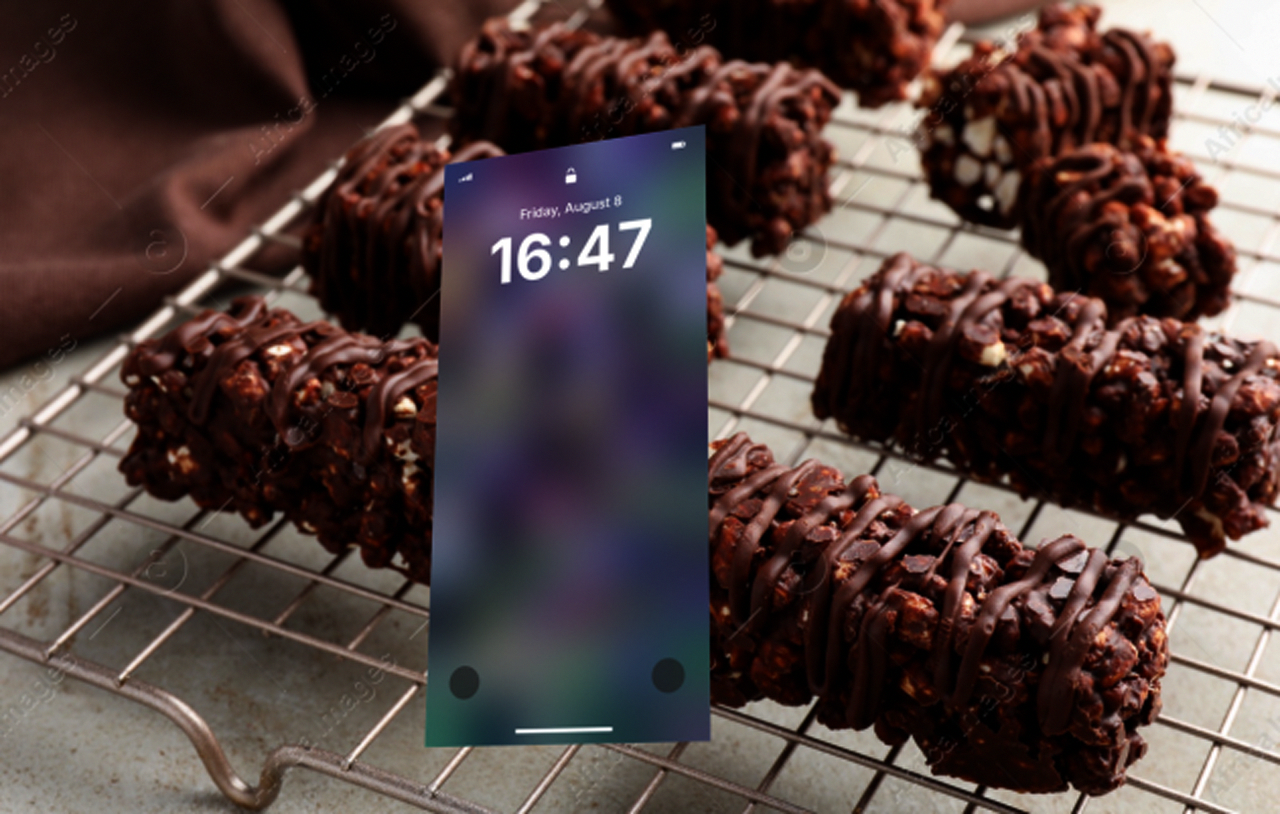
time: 16:47
